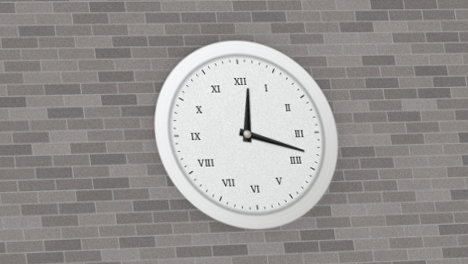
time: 12:18
